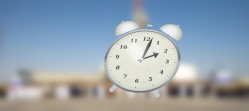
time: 2:02
